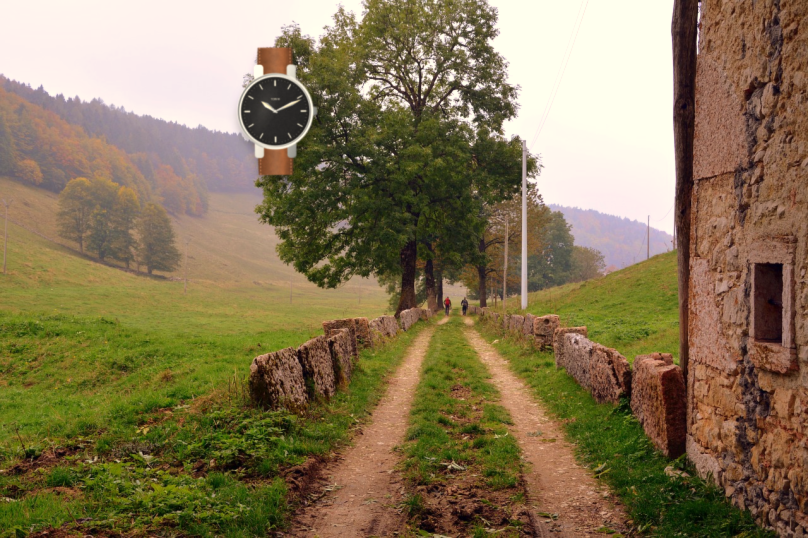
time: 10:11
